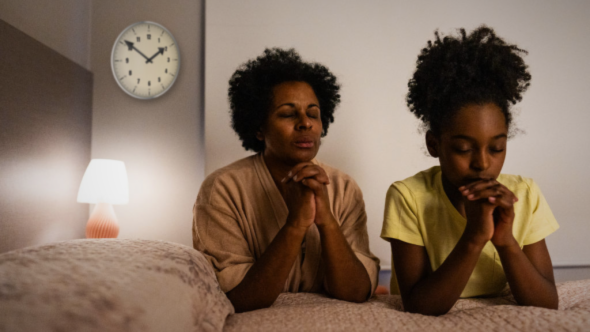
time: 1:51
